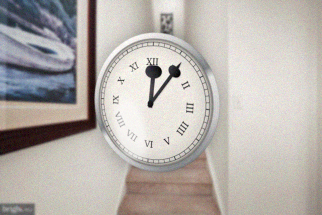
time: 12:06
